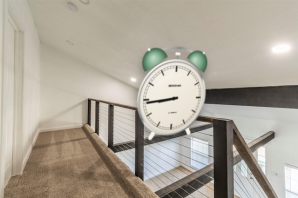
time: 8:44
